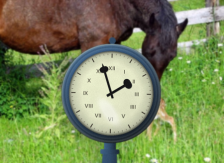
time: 1:57
